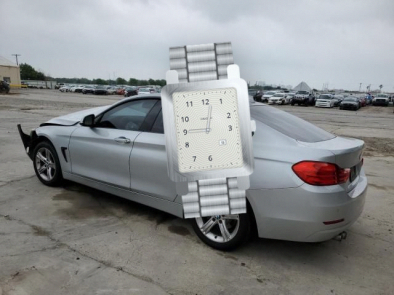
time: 9:02
